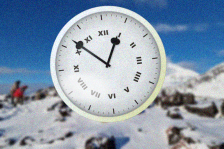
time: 12:52
